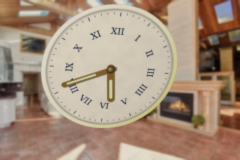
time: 5:41
